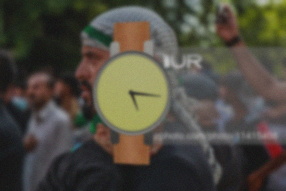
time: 5:16
